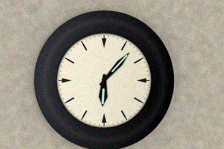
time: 6:07
